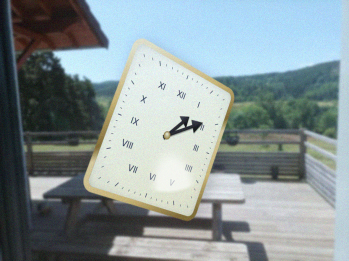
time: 1:09
